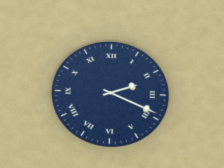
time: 2:19
